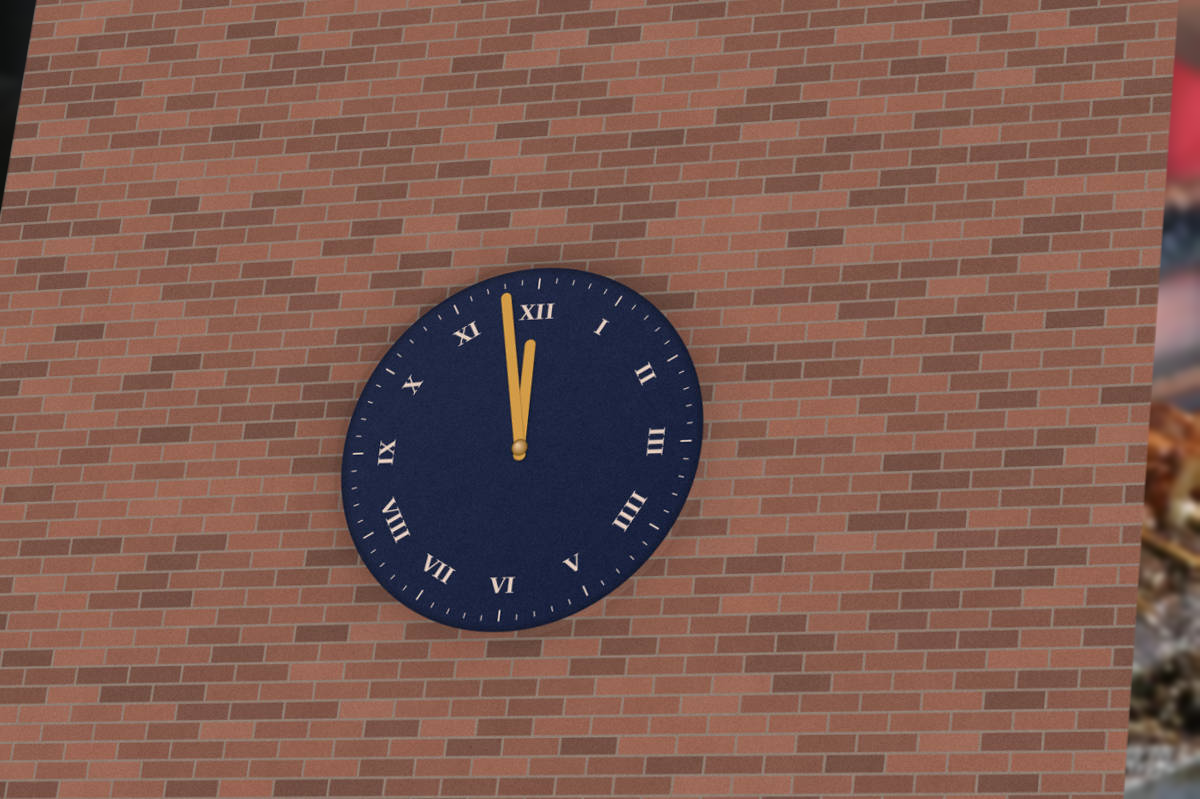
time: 11:58
